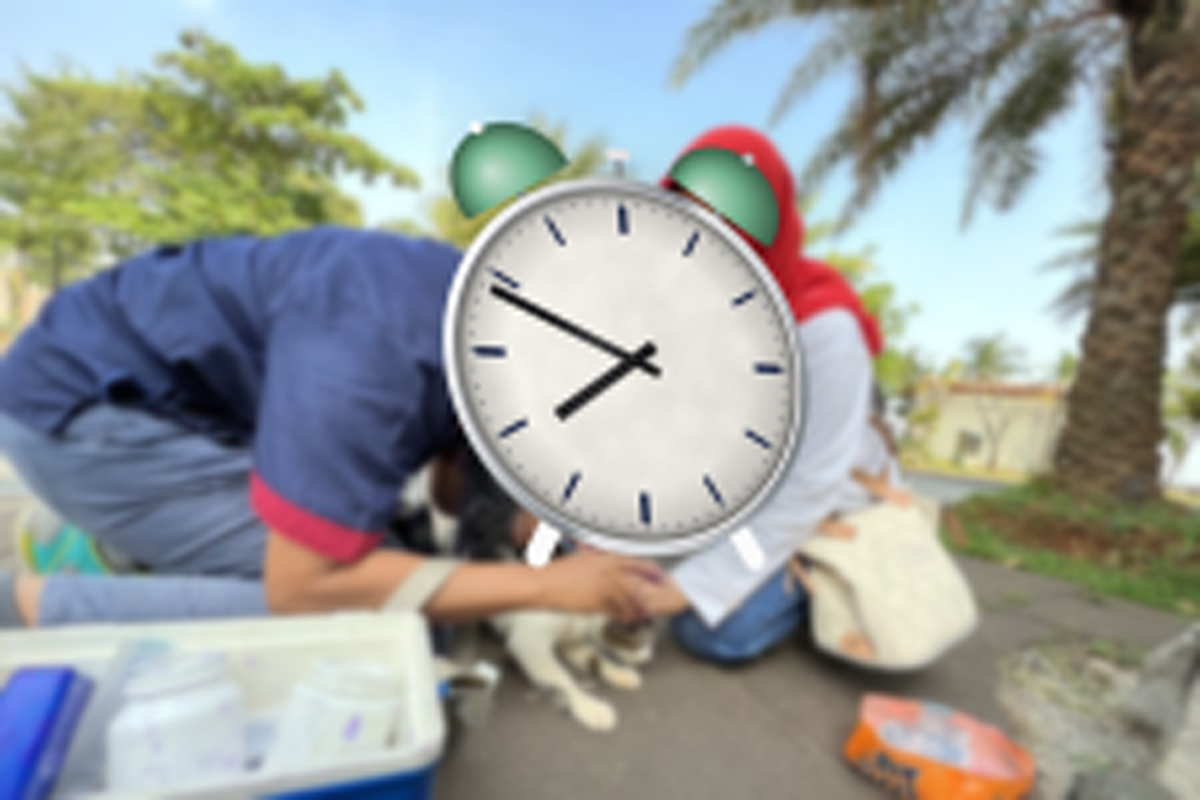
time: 7:49
